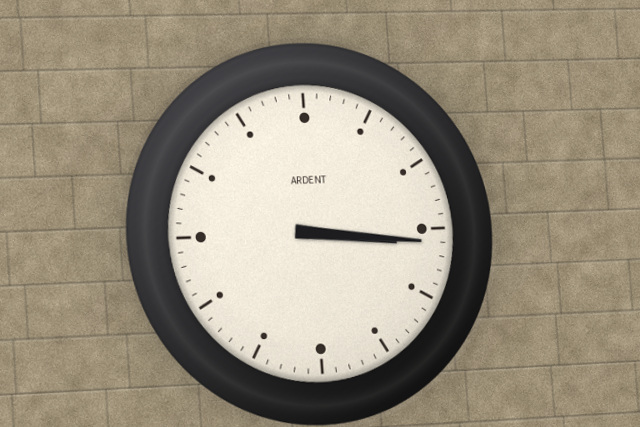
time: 3:16
